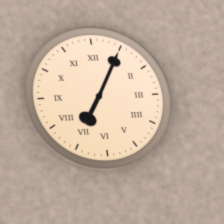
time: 7:05
